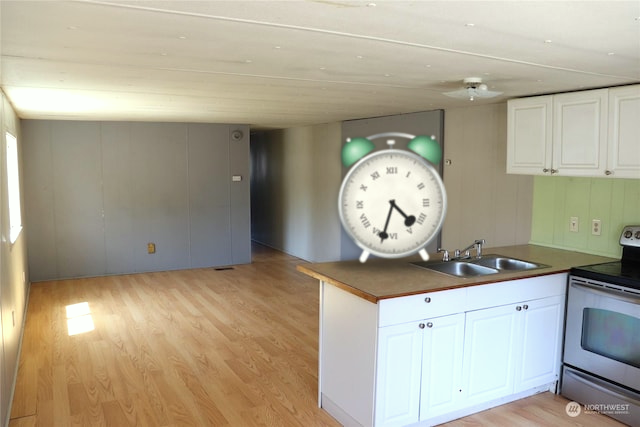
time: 4:33
